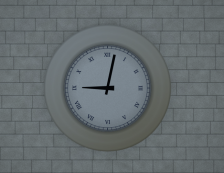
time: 9:02
